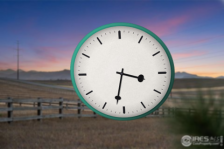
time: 3:32
